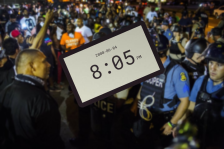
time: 8:05
